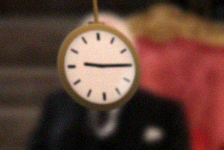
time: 9:15
